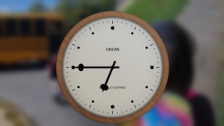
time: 6:45
